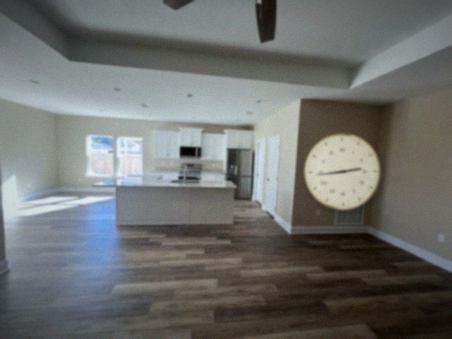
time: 2:44
